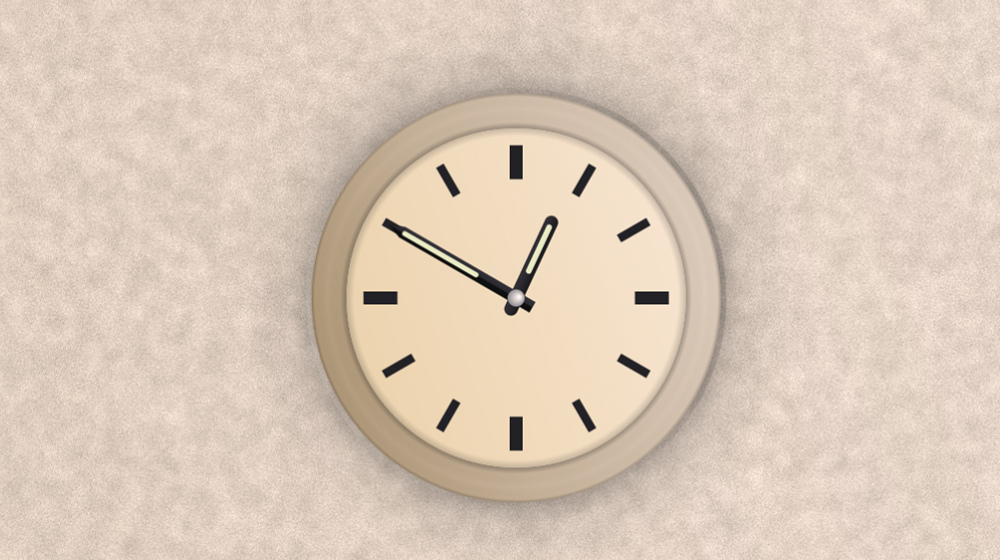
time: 12:50
